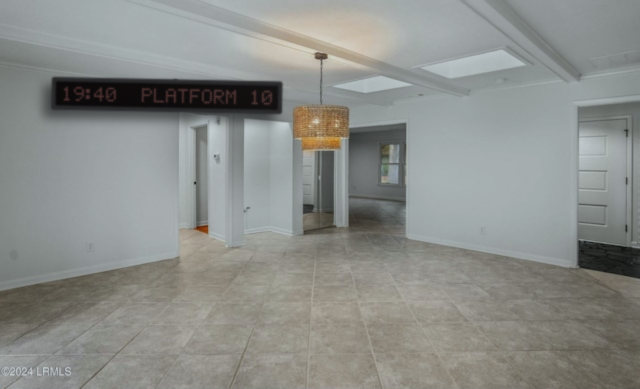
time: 19:40
